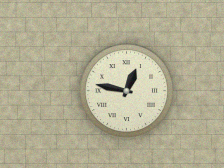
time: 12:47
